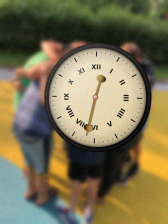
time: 12:32
